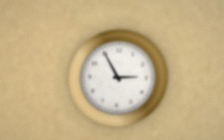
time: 2:55
